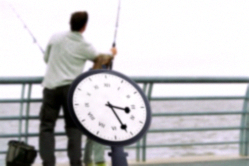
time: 3:26
